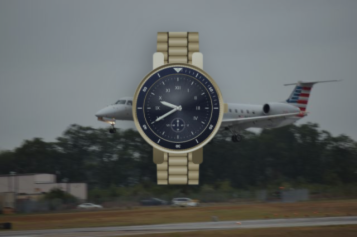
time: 9:40
